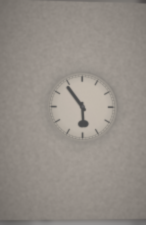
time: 5:54
